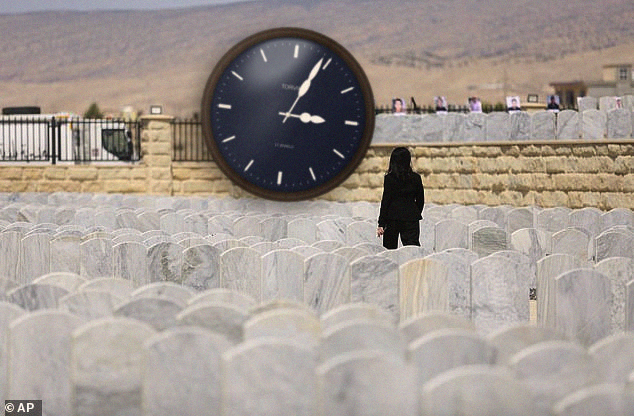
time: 3:04
